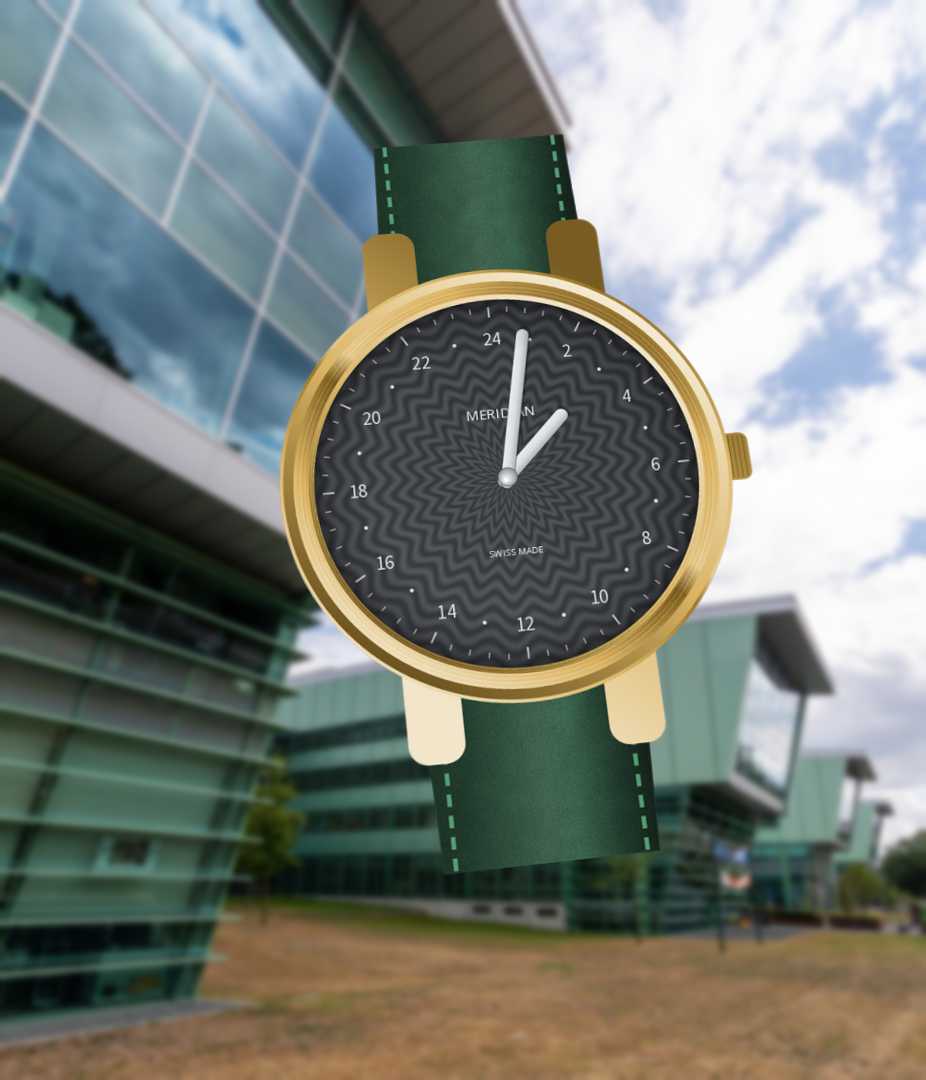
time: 3:02
